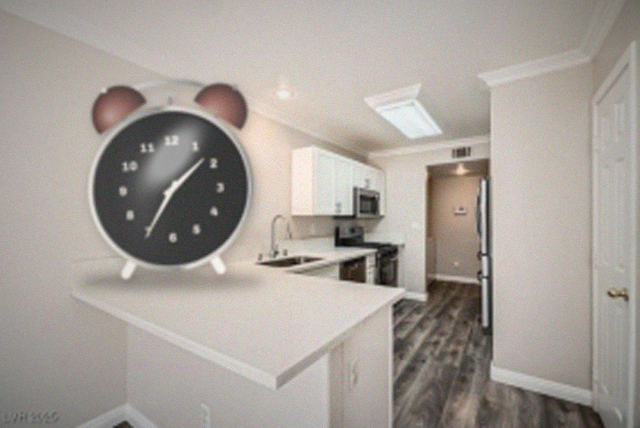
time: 1:35
